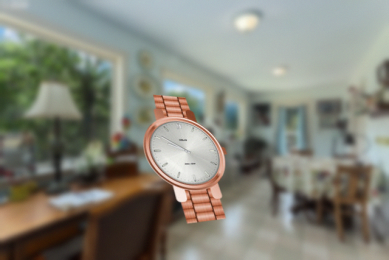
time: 9:51
